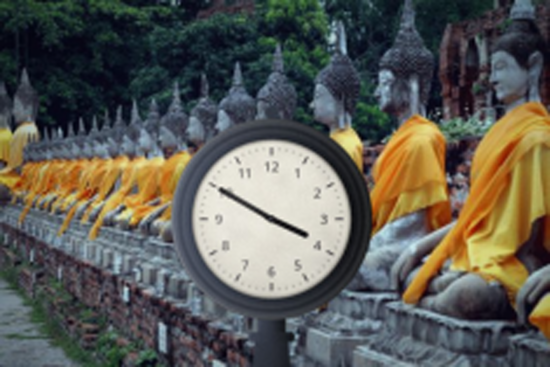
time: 3:50
